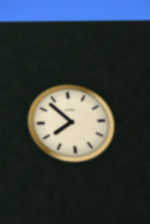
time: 7:53
